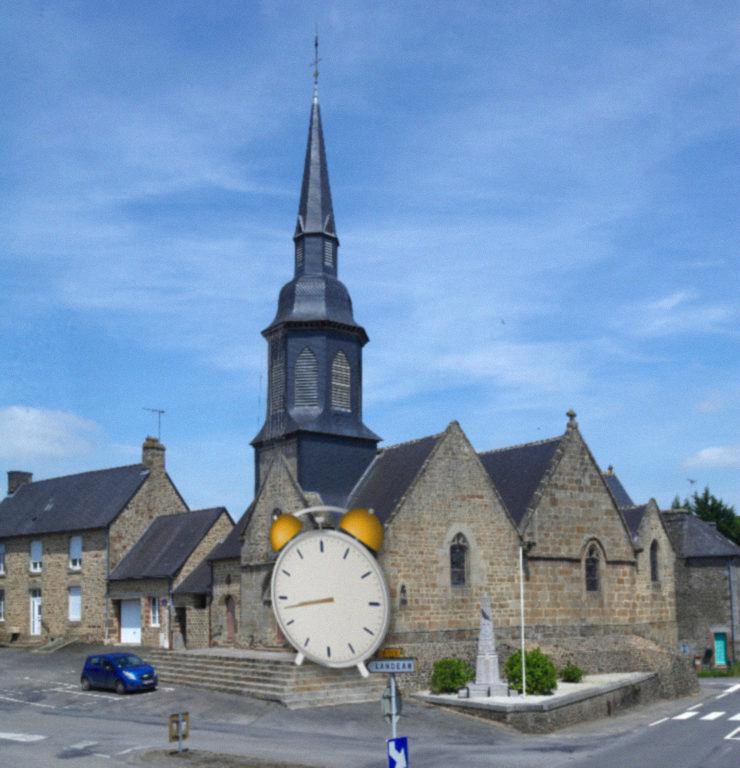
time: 8:43
